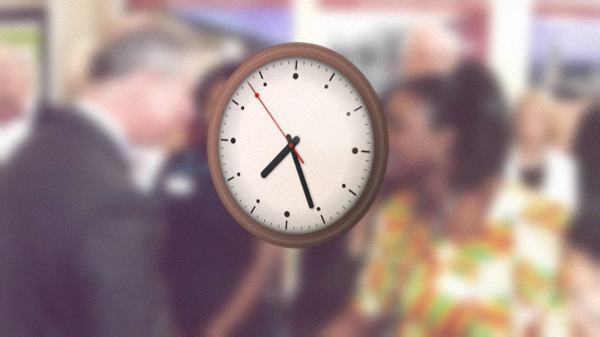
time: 7:25:53
